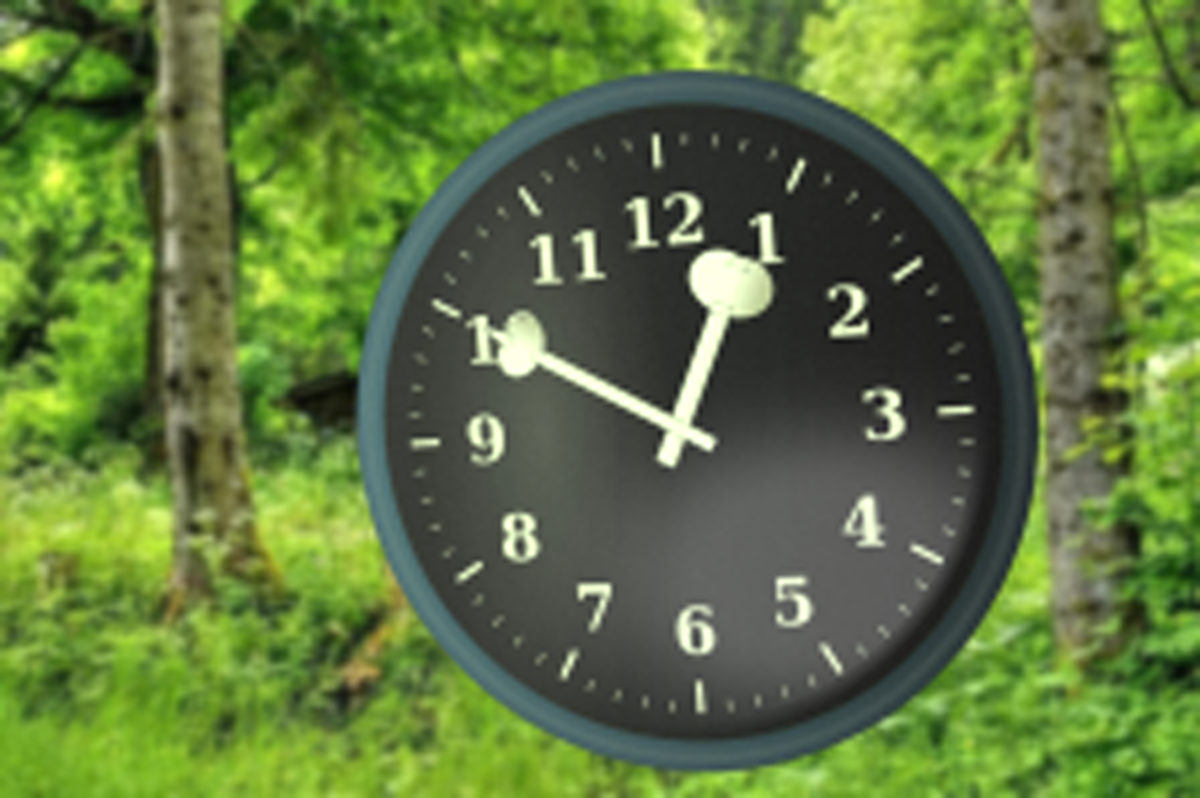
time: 12:50
